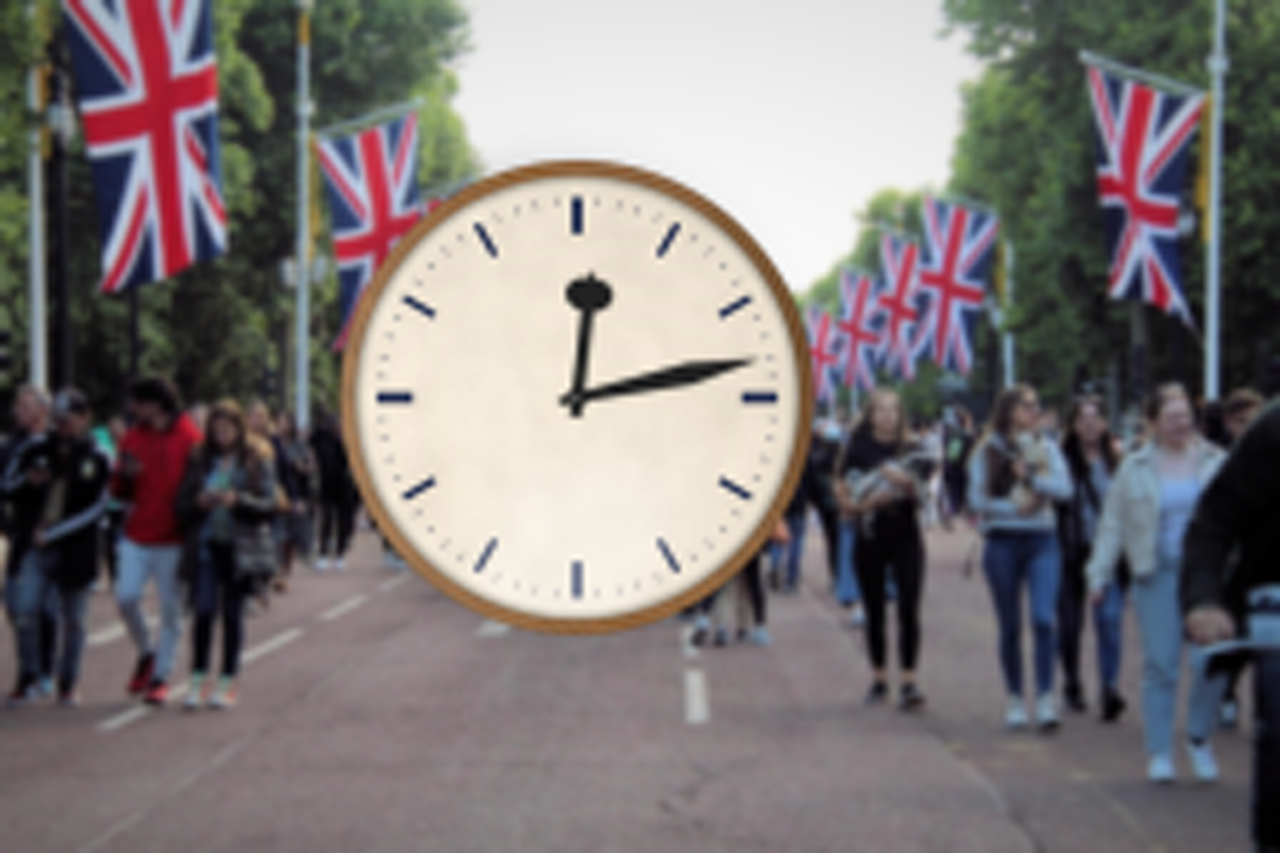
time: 12:13
